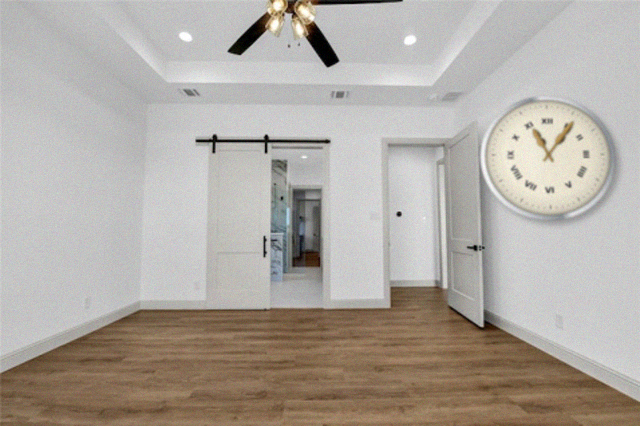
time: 11:06
